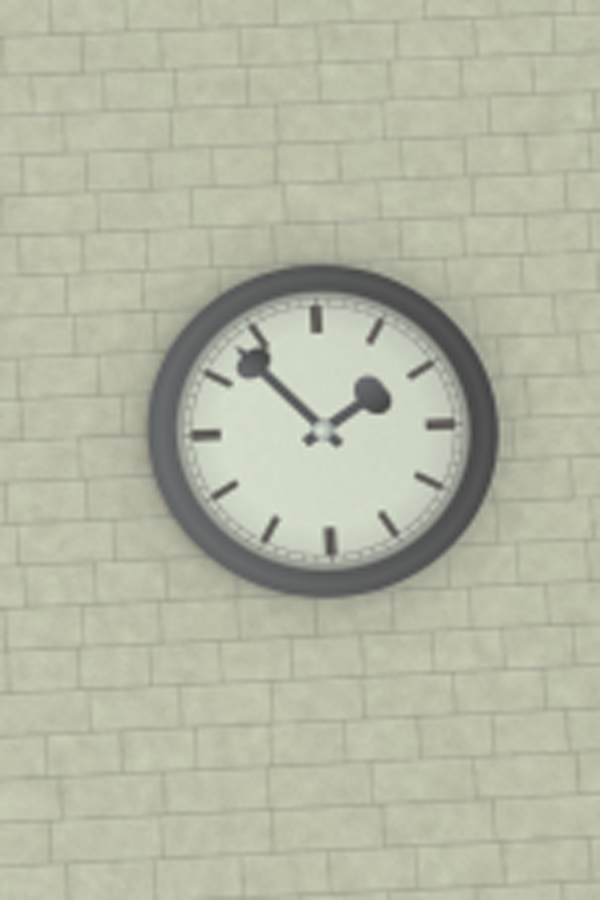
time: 1:53
